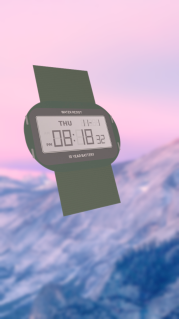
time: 8:18:32
